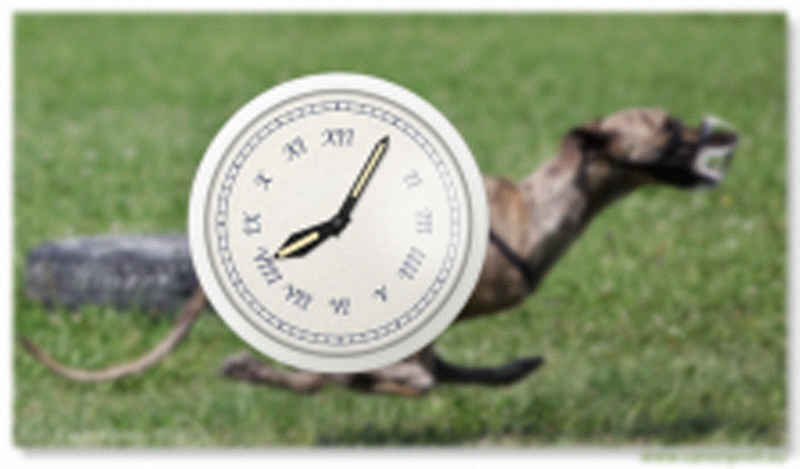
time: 8:05
